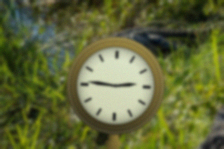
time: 2:46
